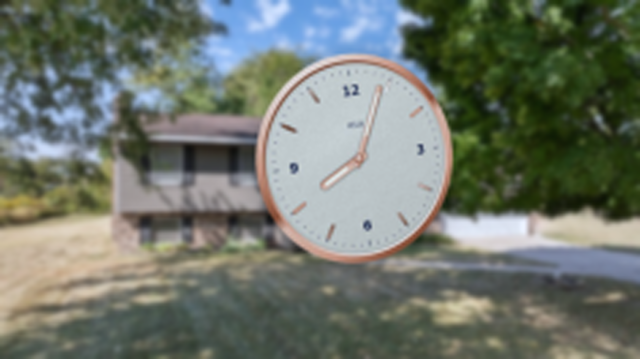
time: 8:04
